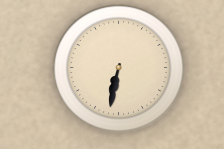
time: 6:32
